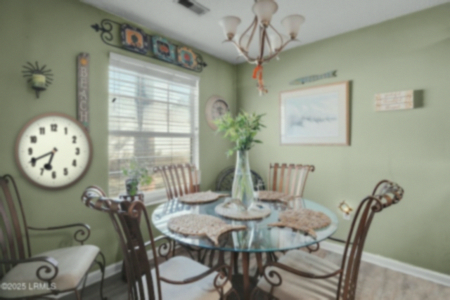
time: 6:41
